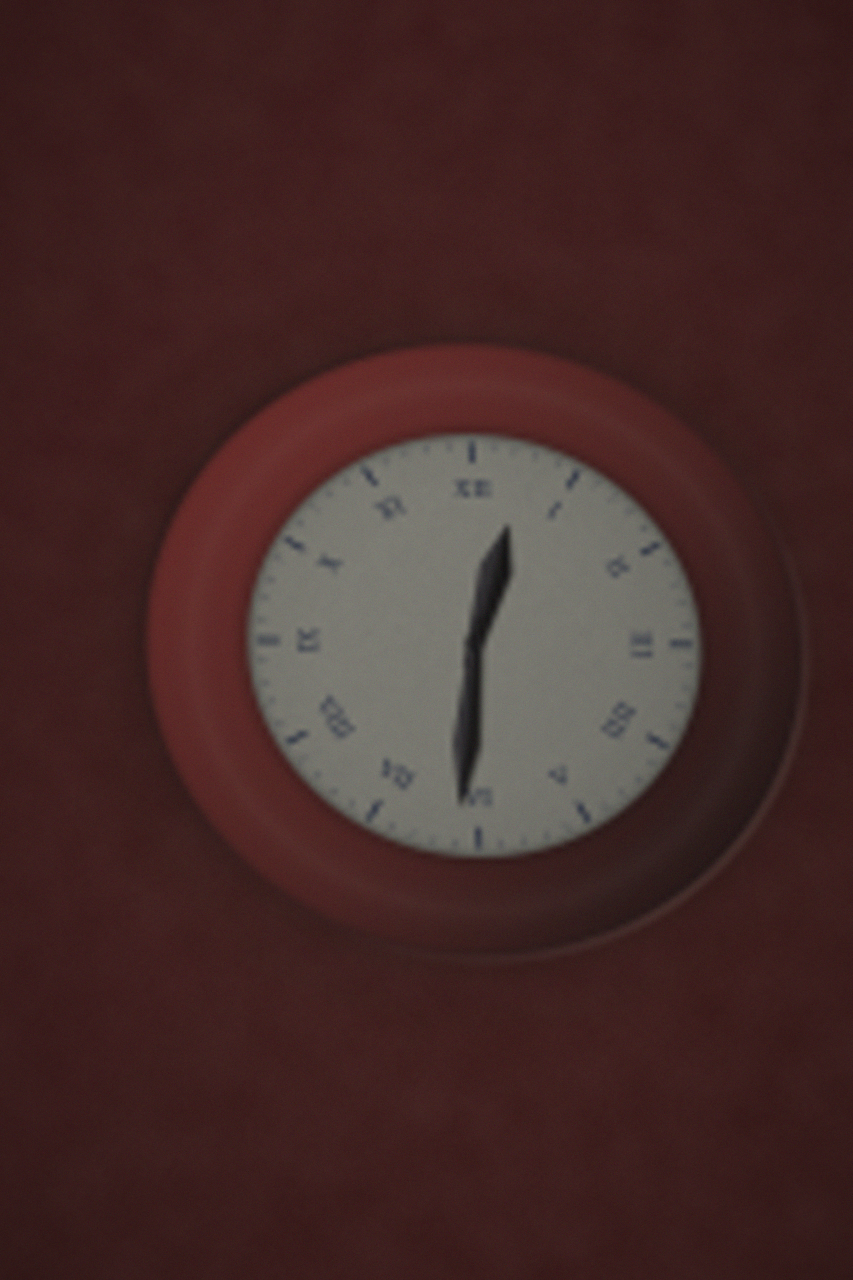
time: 12:31
